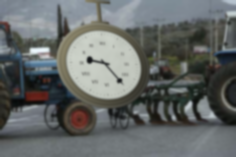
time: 9:24
